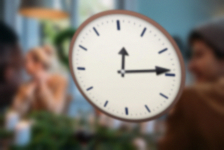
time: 12:14
